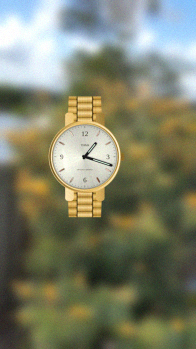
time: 1:18
